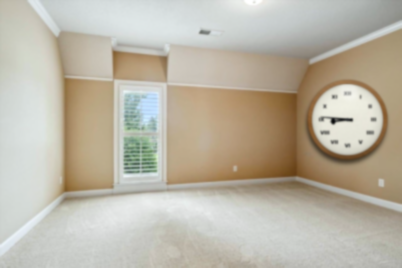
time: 8:46
